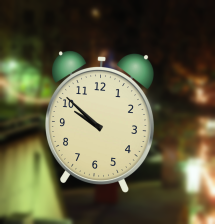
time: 9:51
